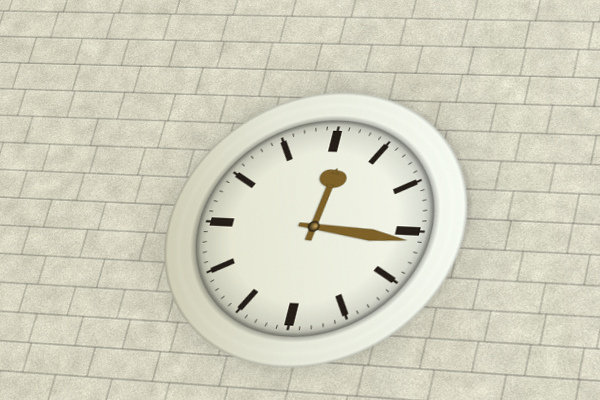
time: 12:16
